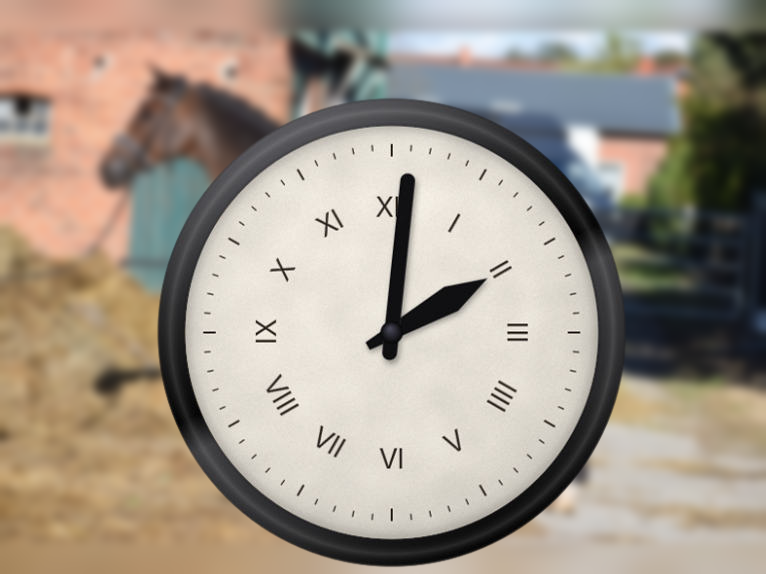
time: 2:01
